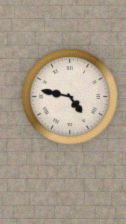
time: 4:47
